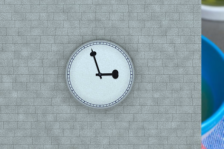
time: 2:57
